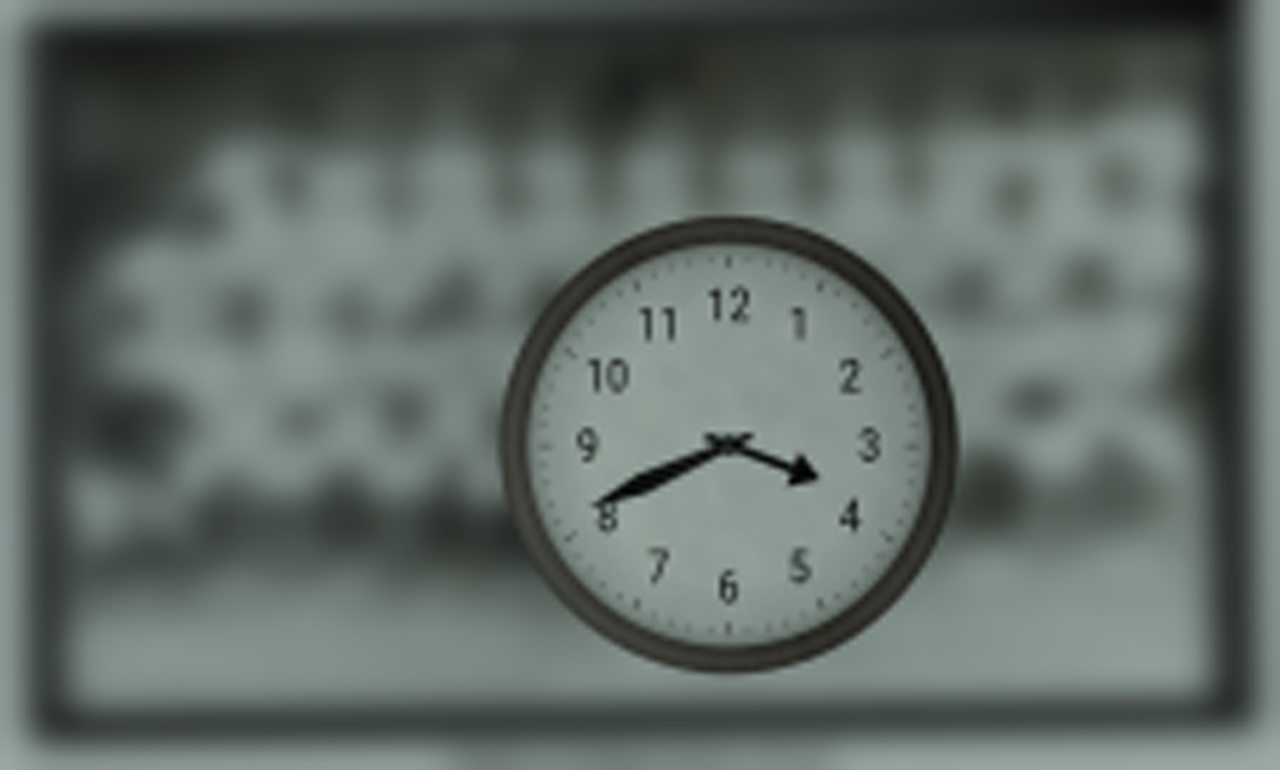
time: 3:41
